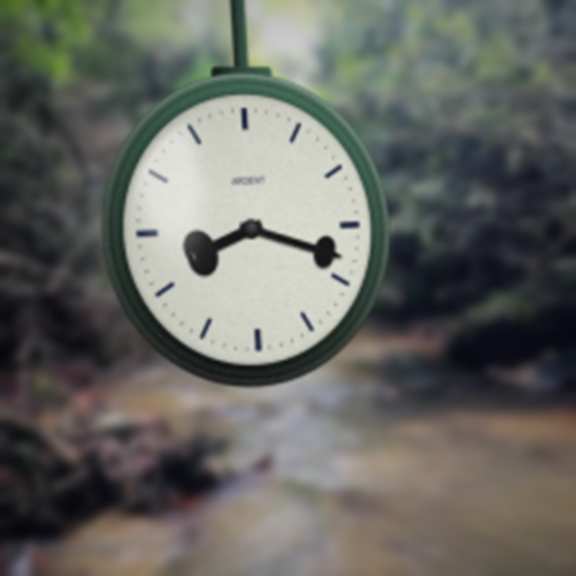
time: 8:18
